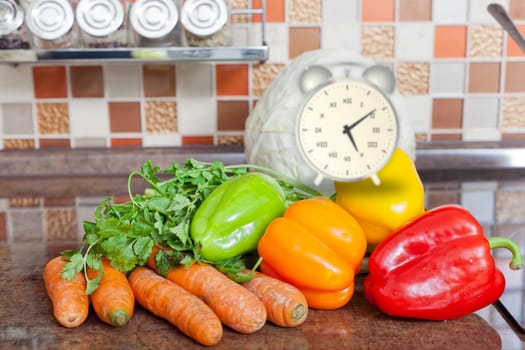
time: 5:09
